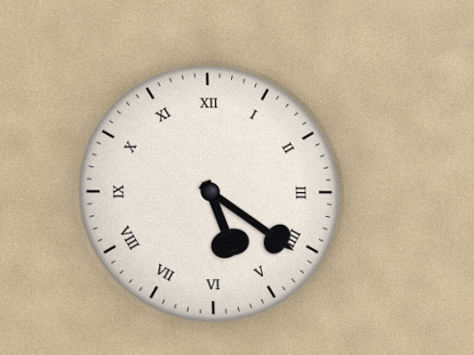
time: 5:21
